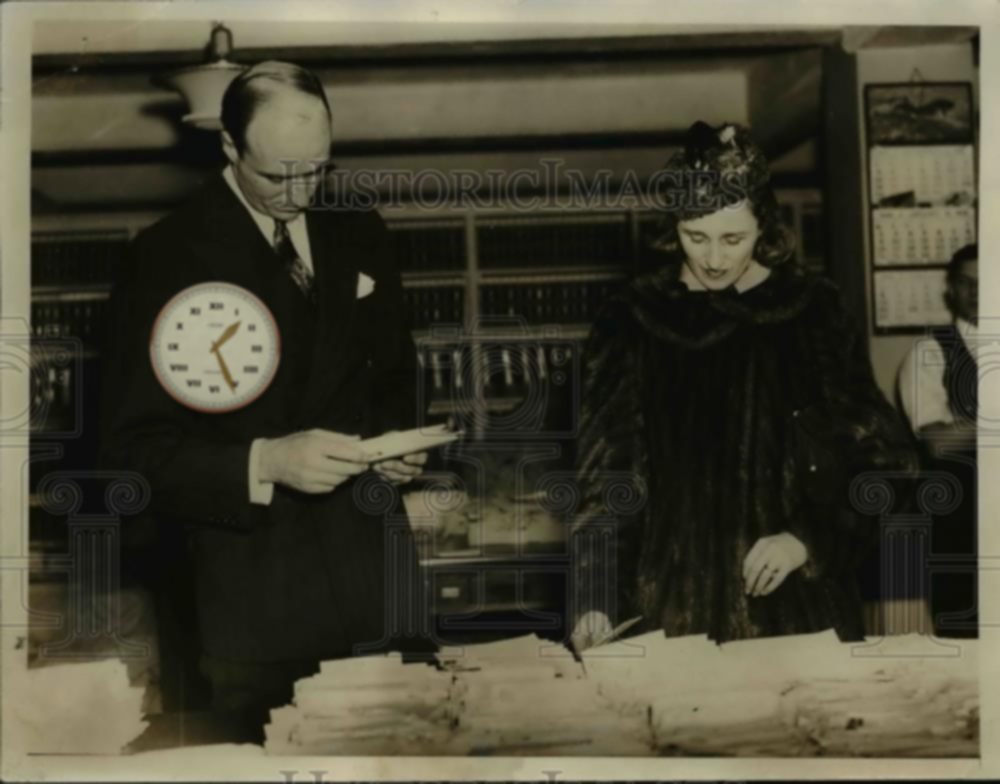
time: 1:26
